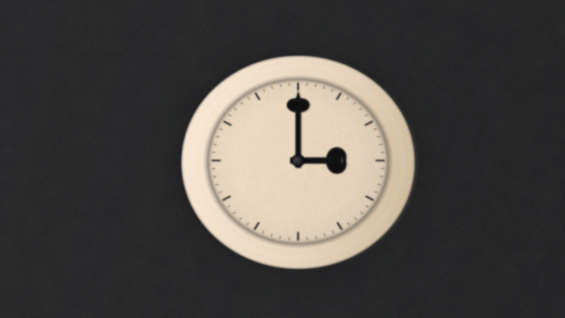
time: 3:00
